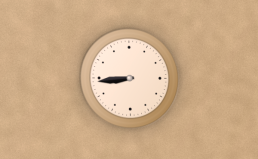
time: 8:44
